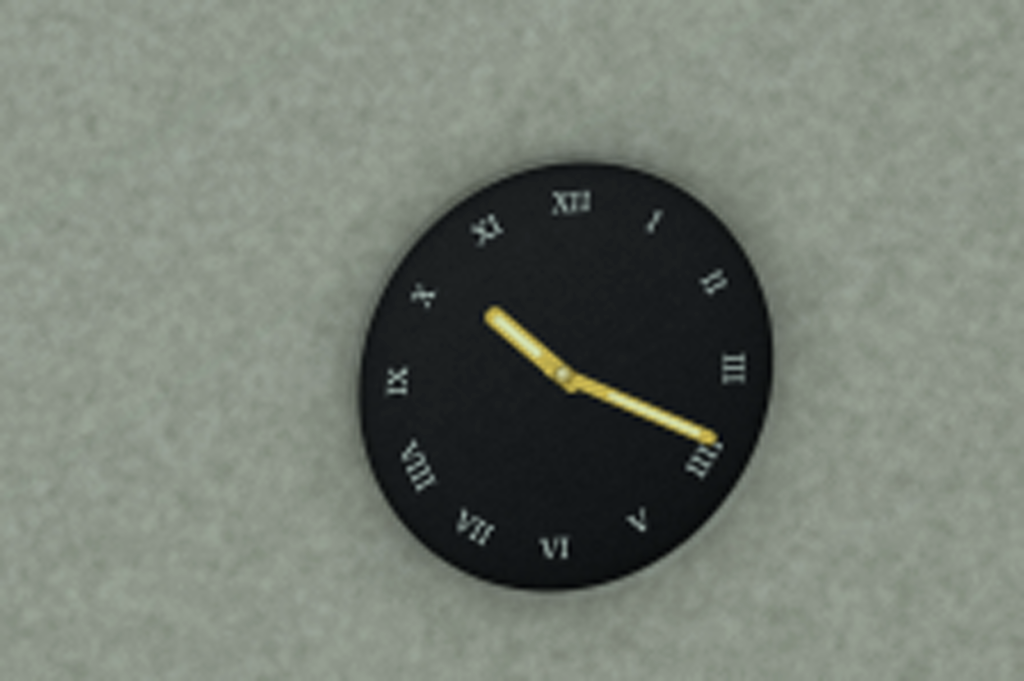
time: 10:19
